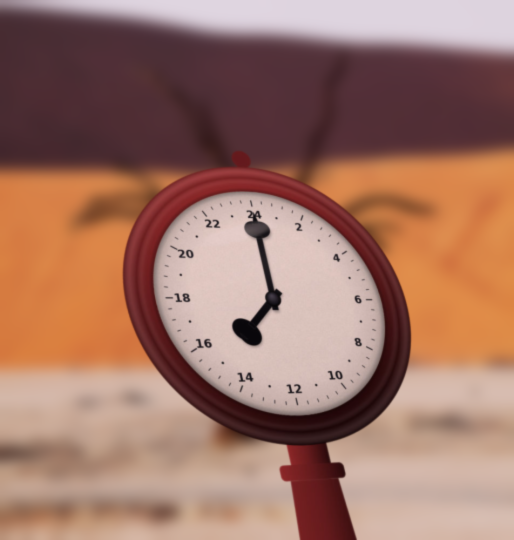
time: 15:00
